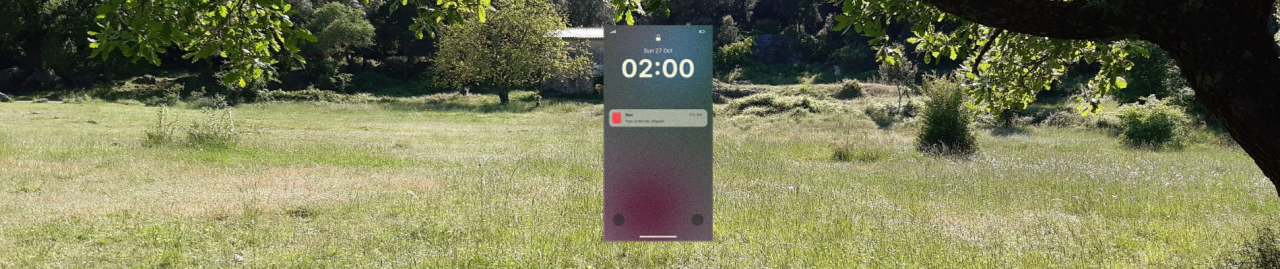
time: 2:00
